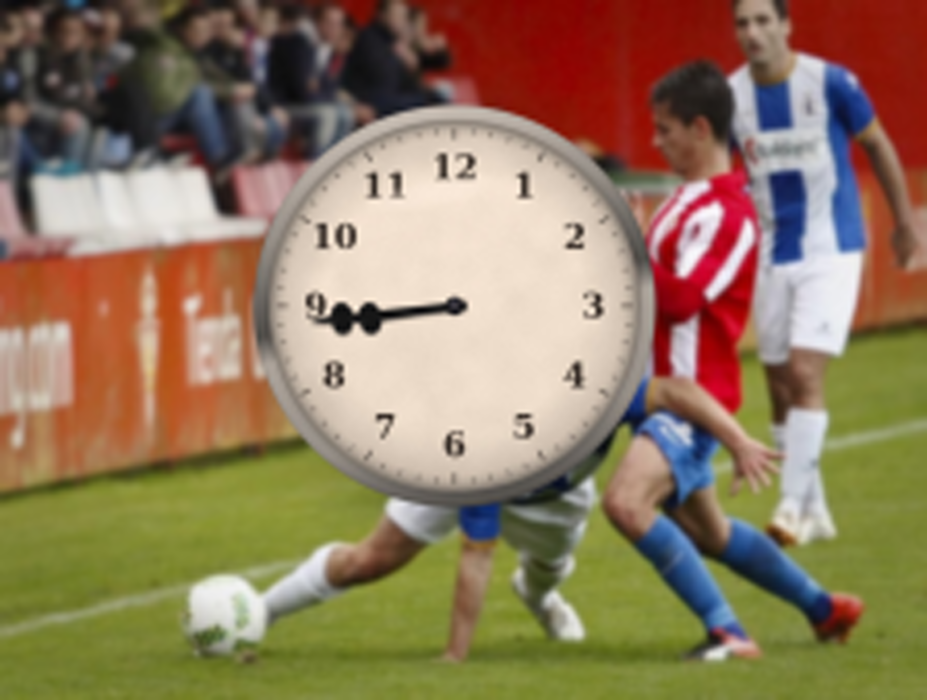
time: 8:44
